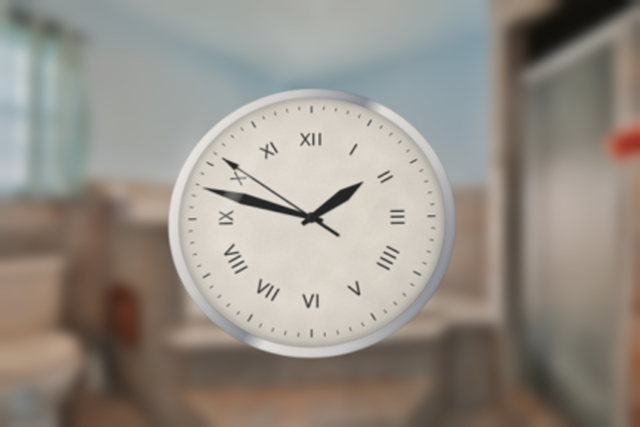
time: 1:47:51
